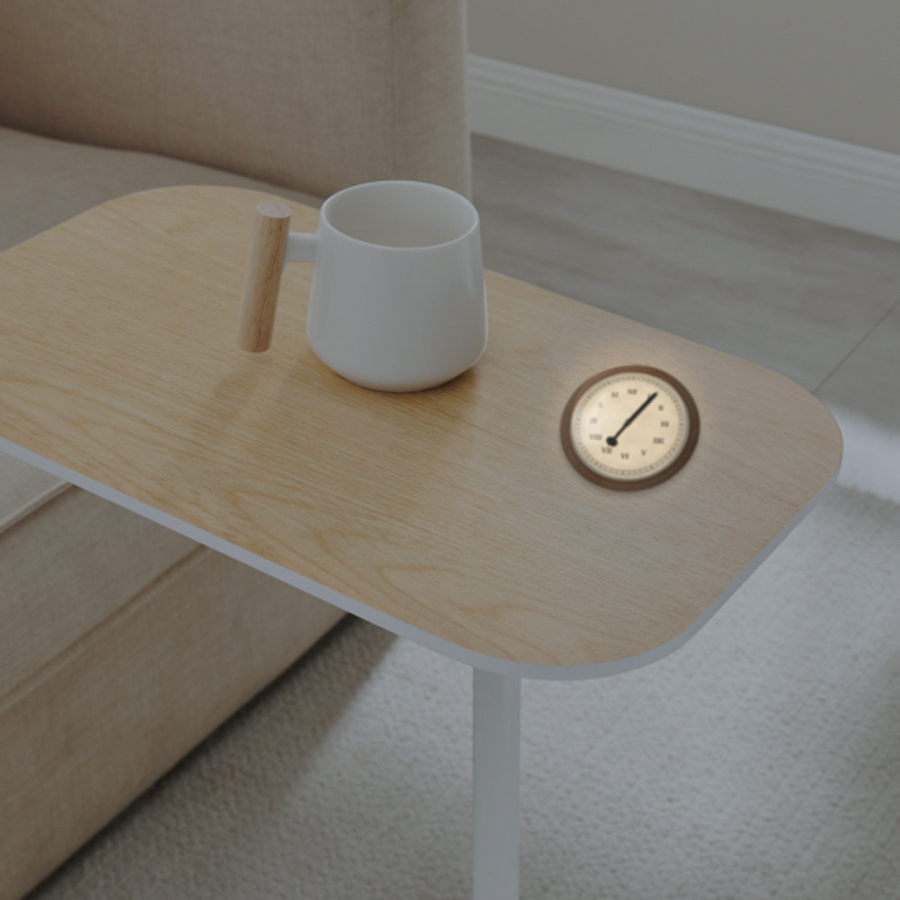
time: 7:06
